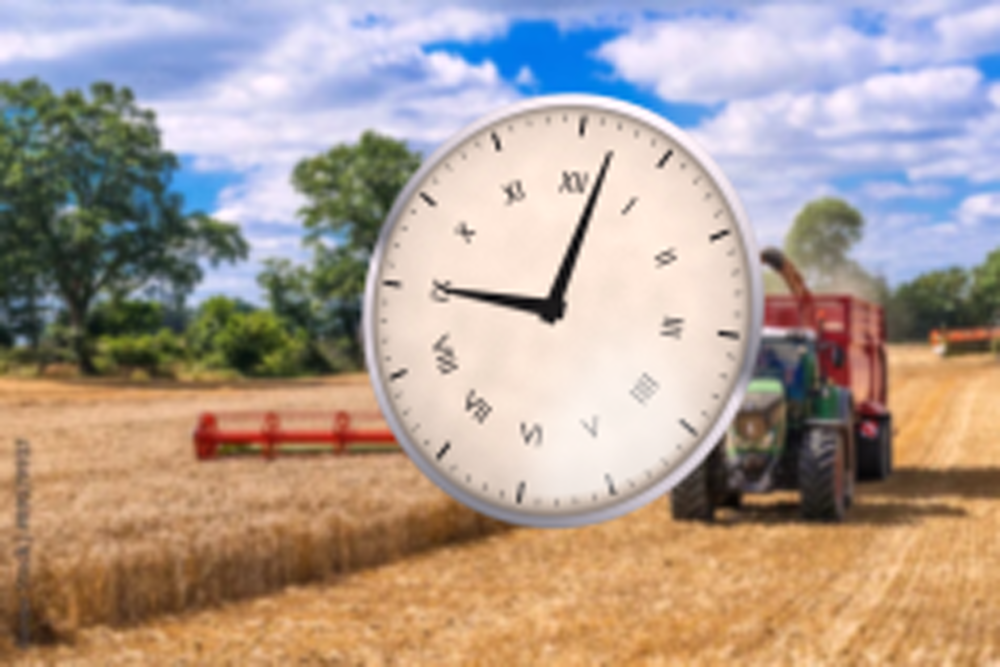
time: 9:02
